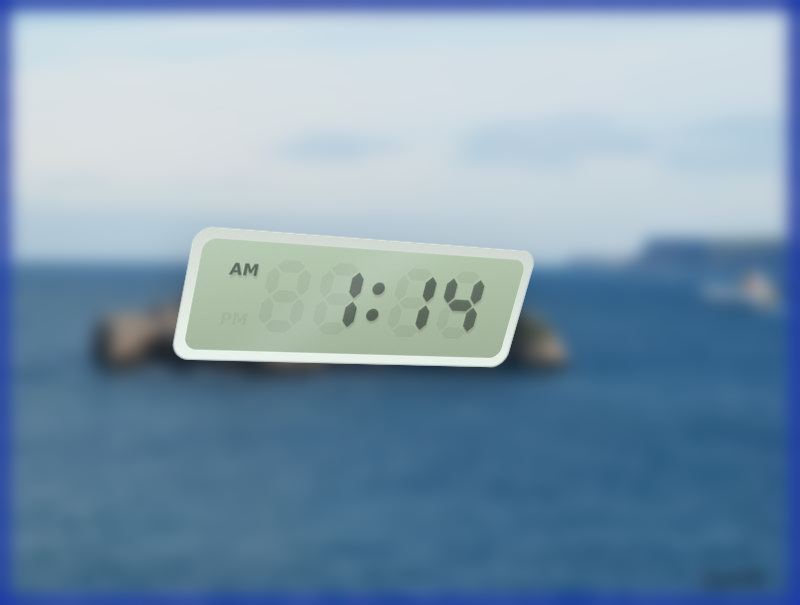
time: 1:14
